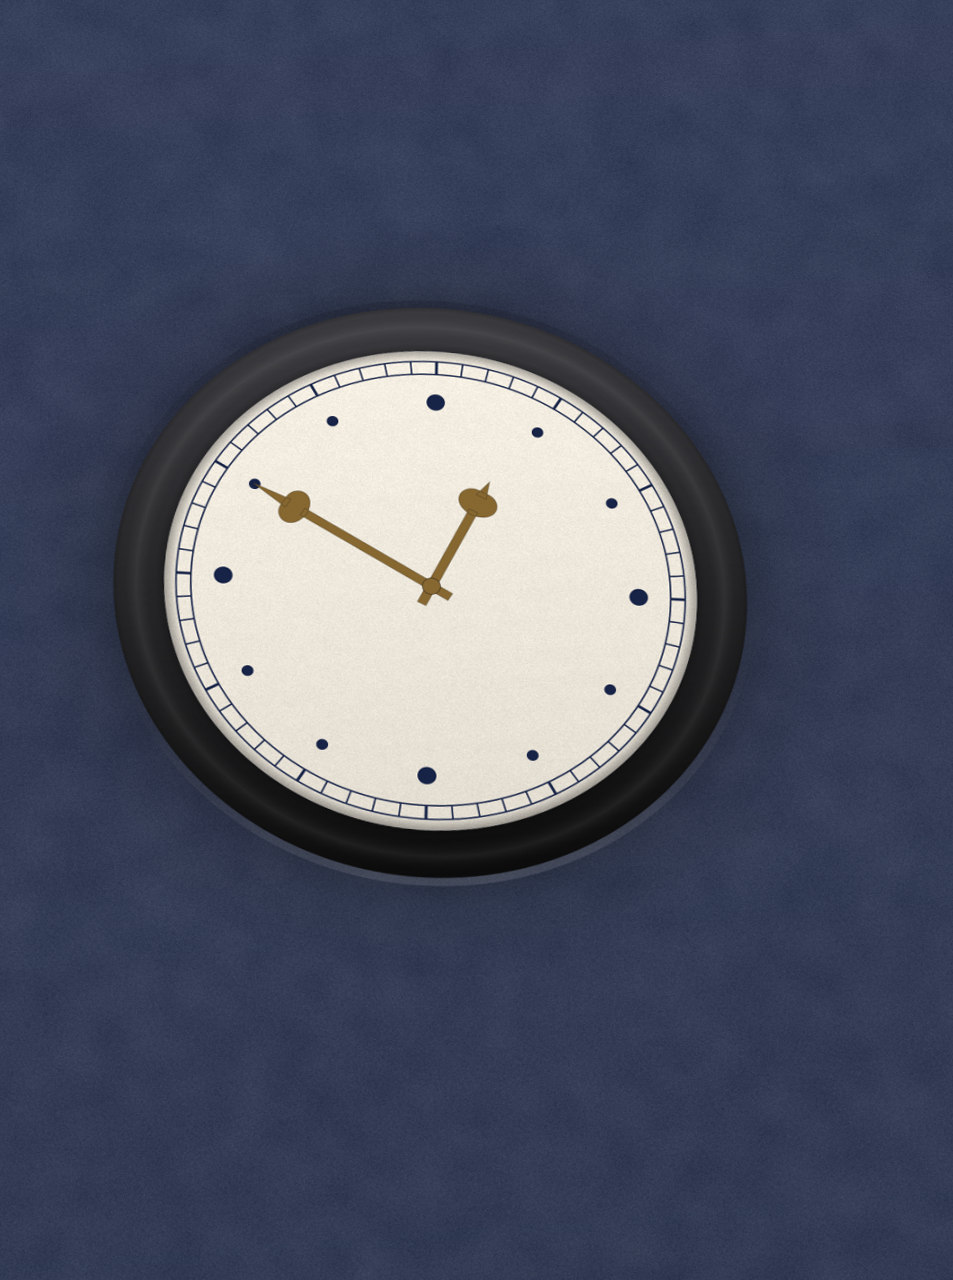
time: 12:50
